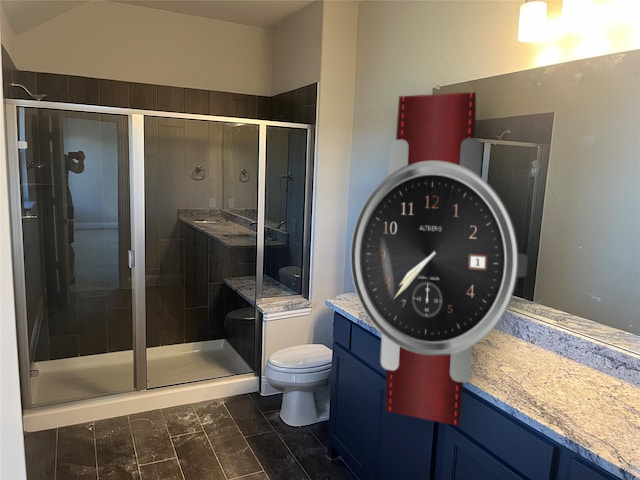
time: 7:37
